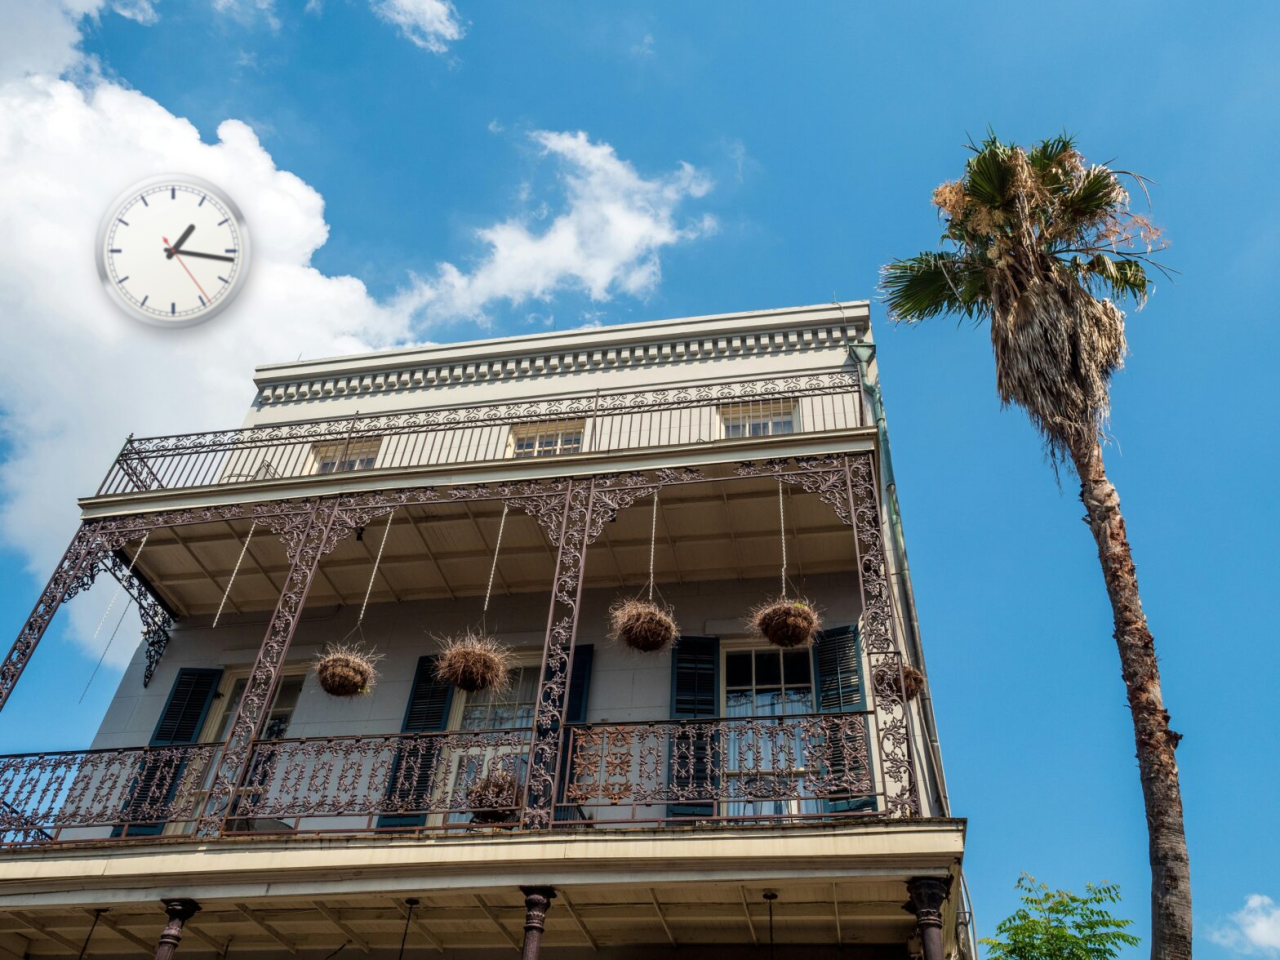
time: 1:16:24
